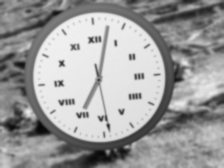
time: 7:02:29
